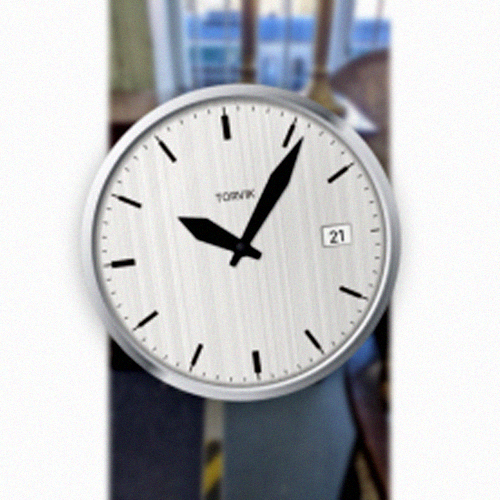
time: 10:06
